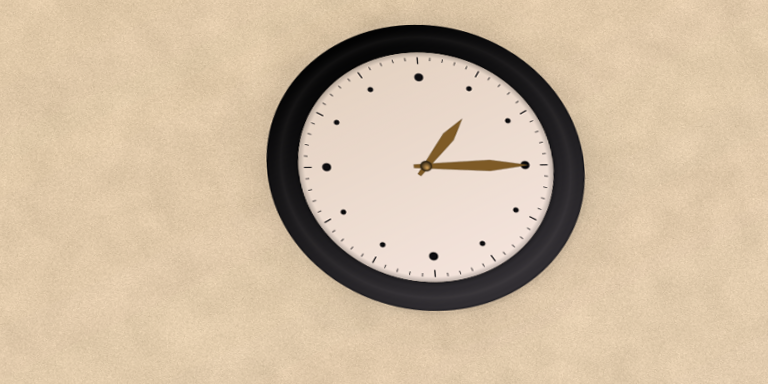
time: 1:15
